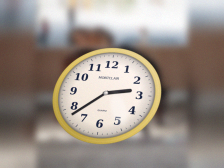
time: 2:38
